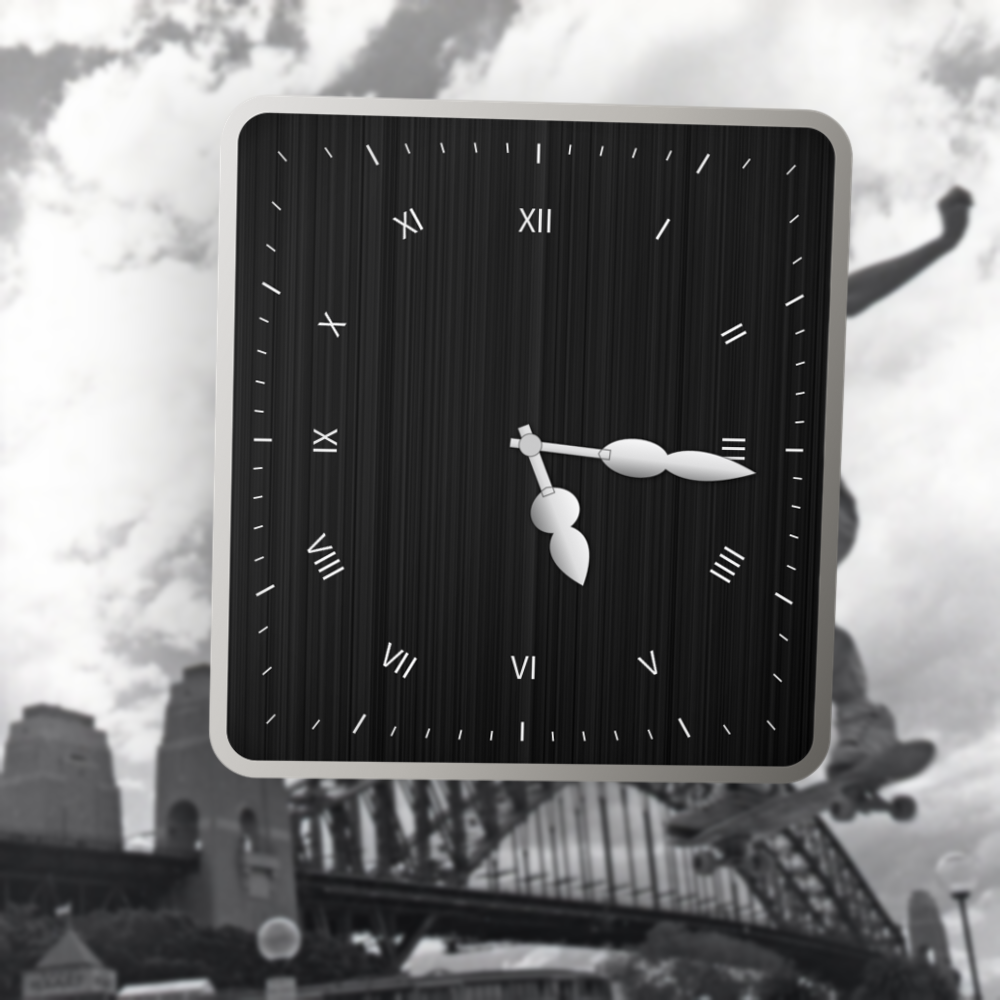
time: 5:16
